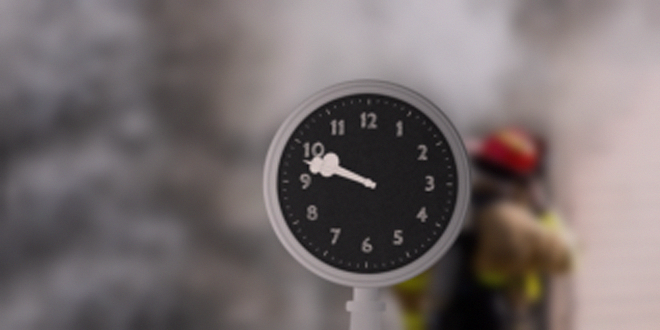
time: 9:48
